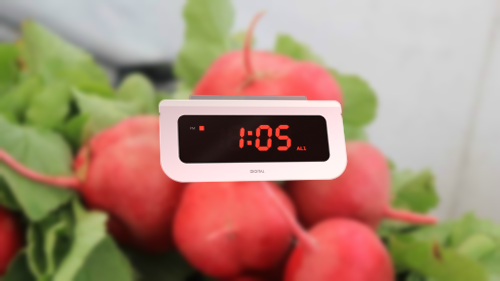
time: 1:05
